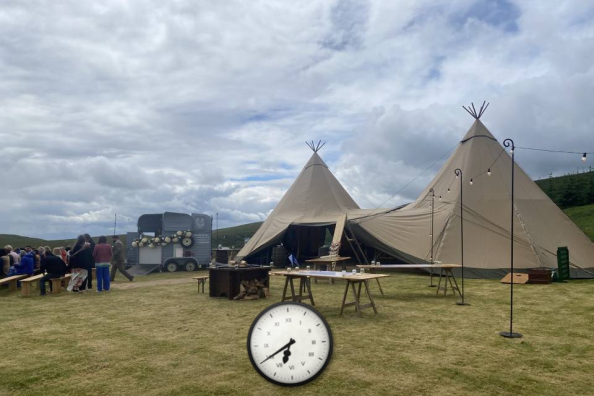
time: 6:40
